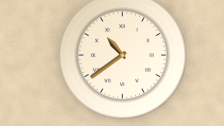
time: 10:39
